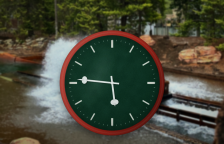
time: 5:46
